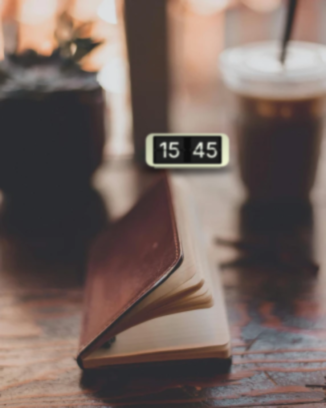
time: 15:45
